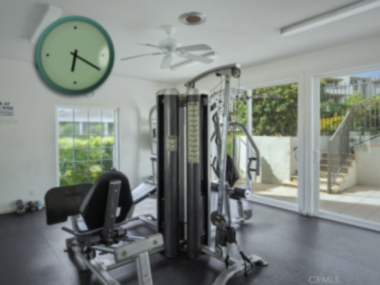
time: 6:20
